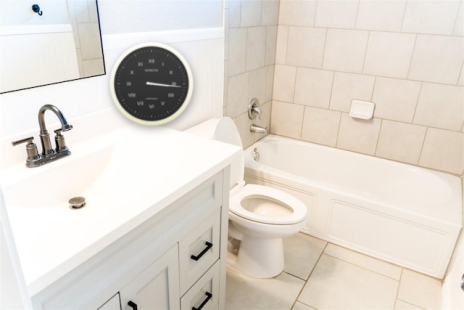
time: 3:16
